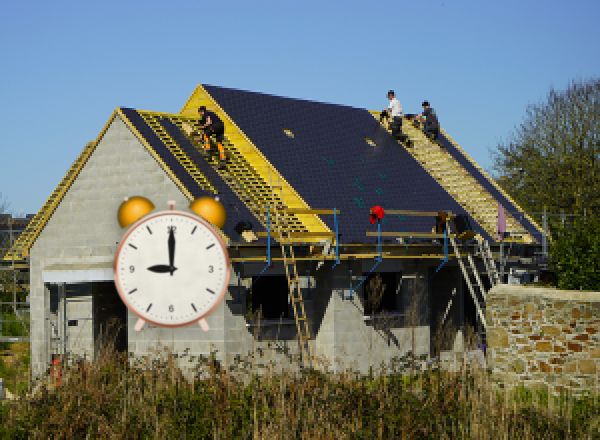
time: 9:00
